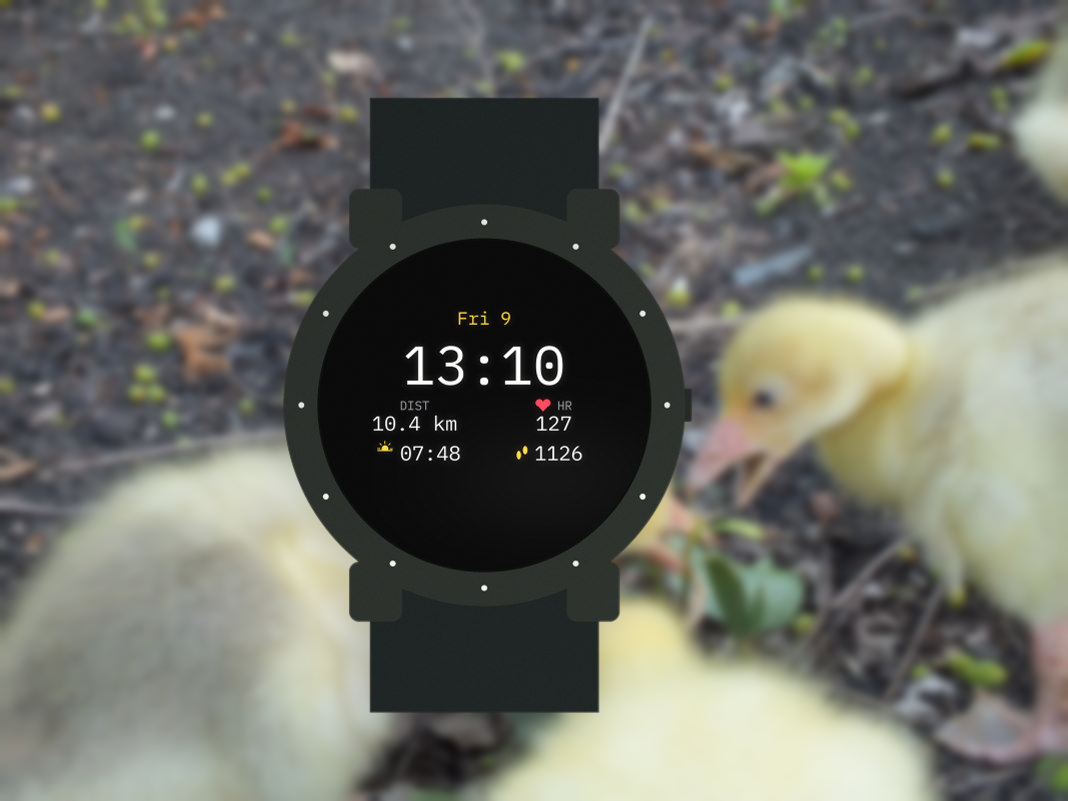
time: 13:10
